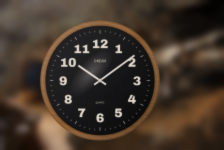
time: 10:09
